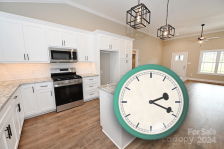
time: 2:19
